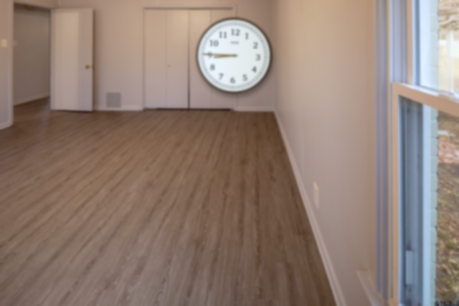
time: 8:45
